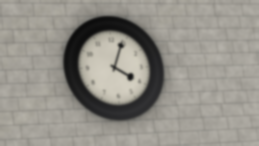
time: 4:04
